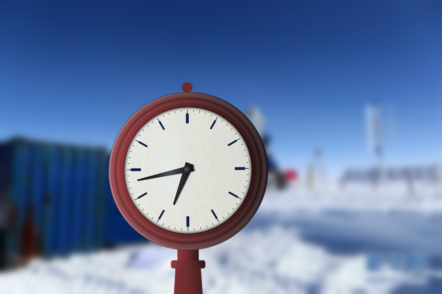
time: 6:43
